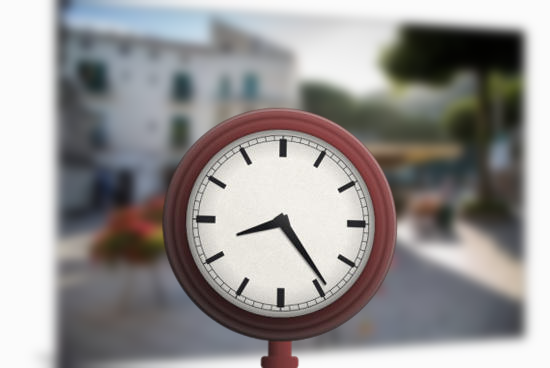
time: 8:24
